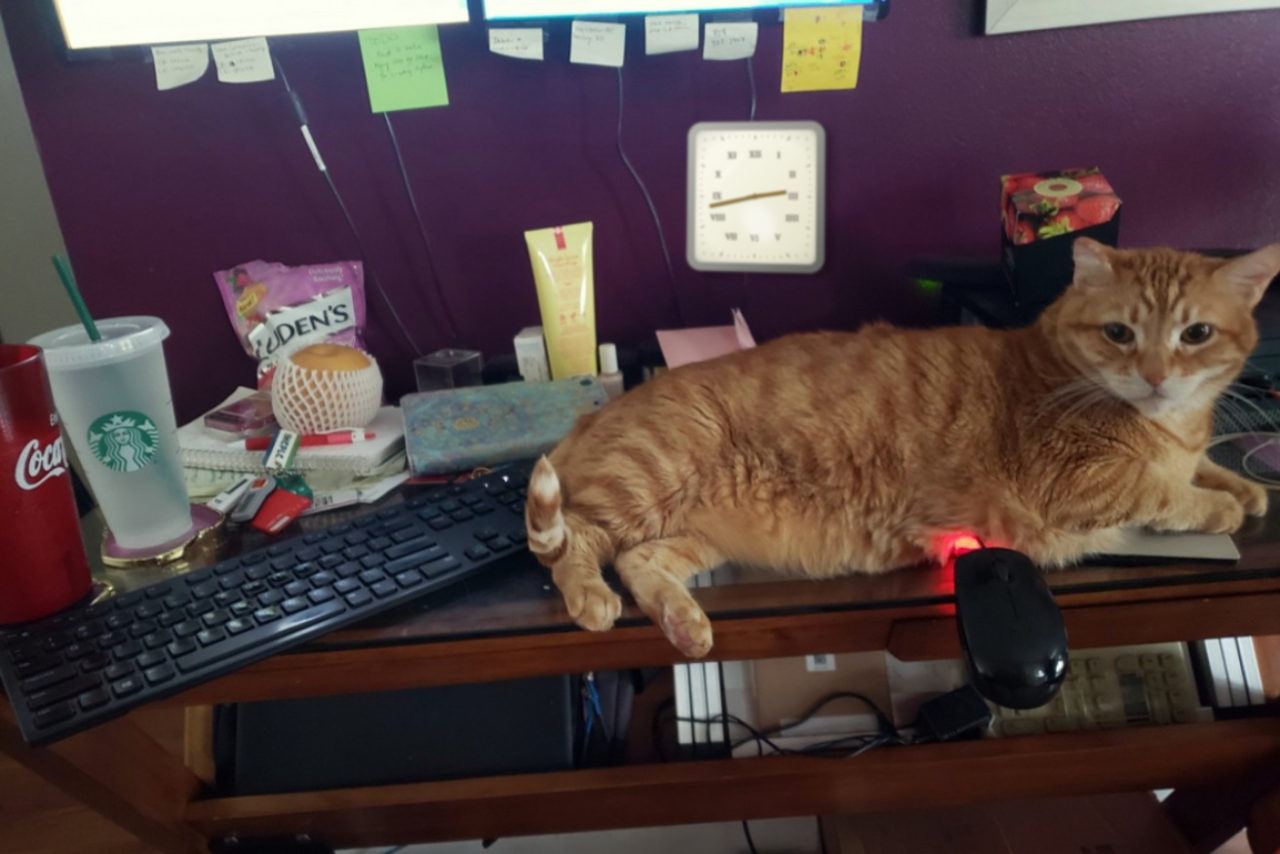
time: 2:43
